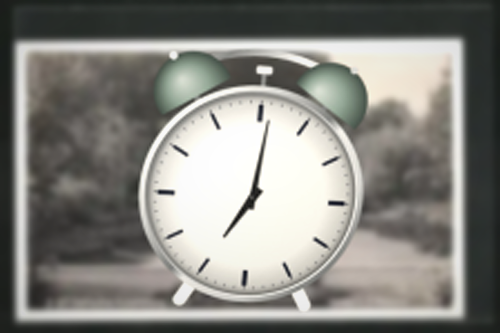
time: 7:01
